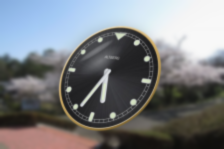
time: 5:34
